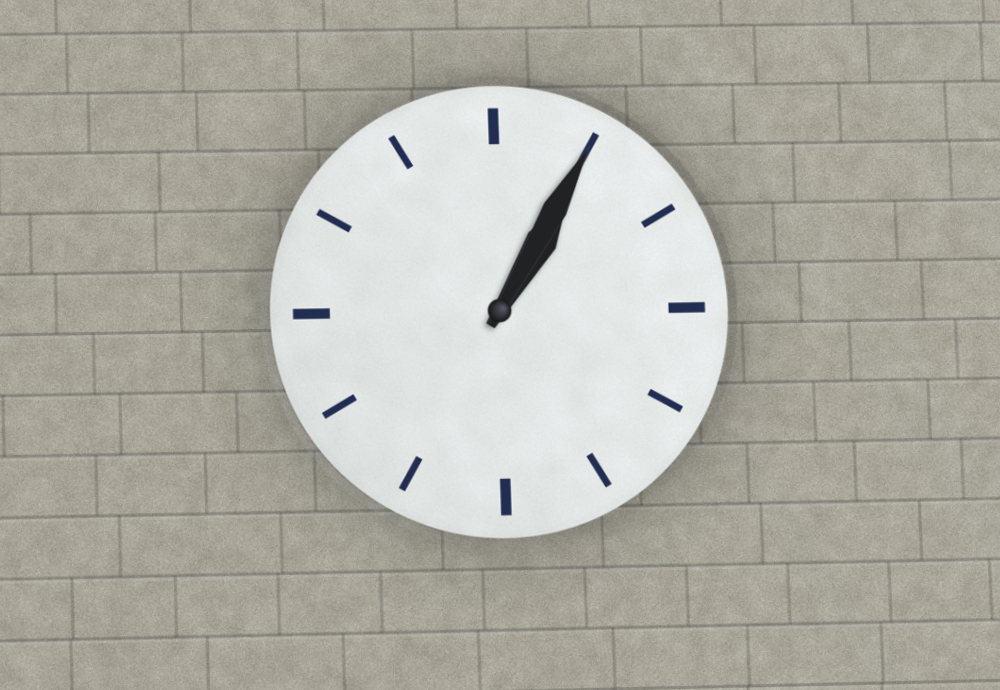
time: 1:05
